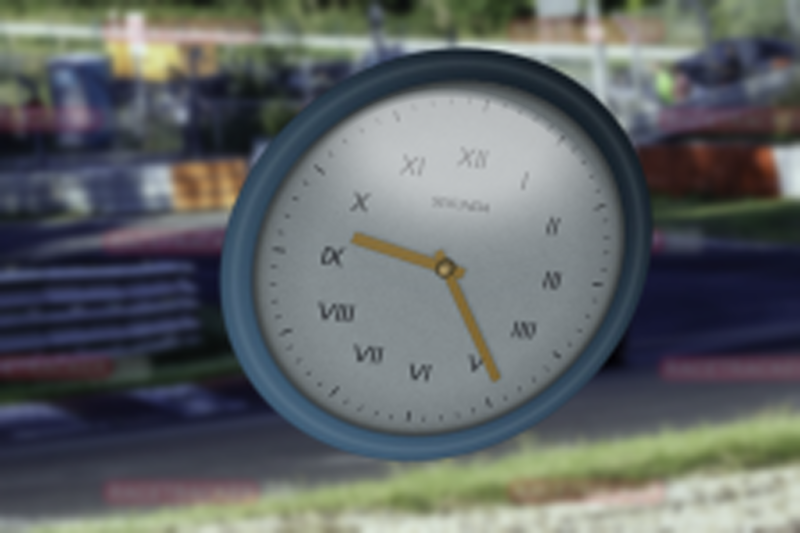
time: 9:24
